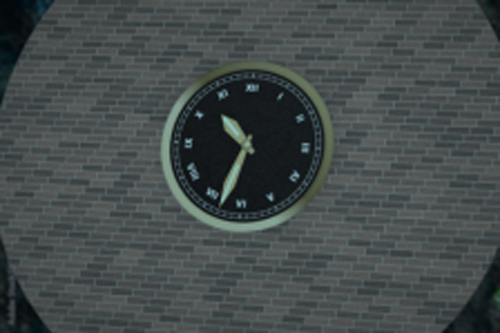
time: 10:33
